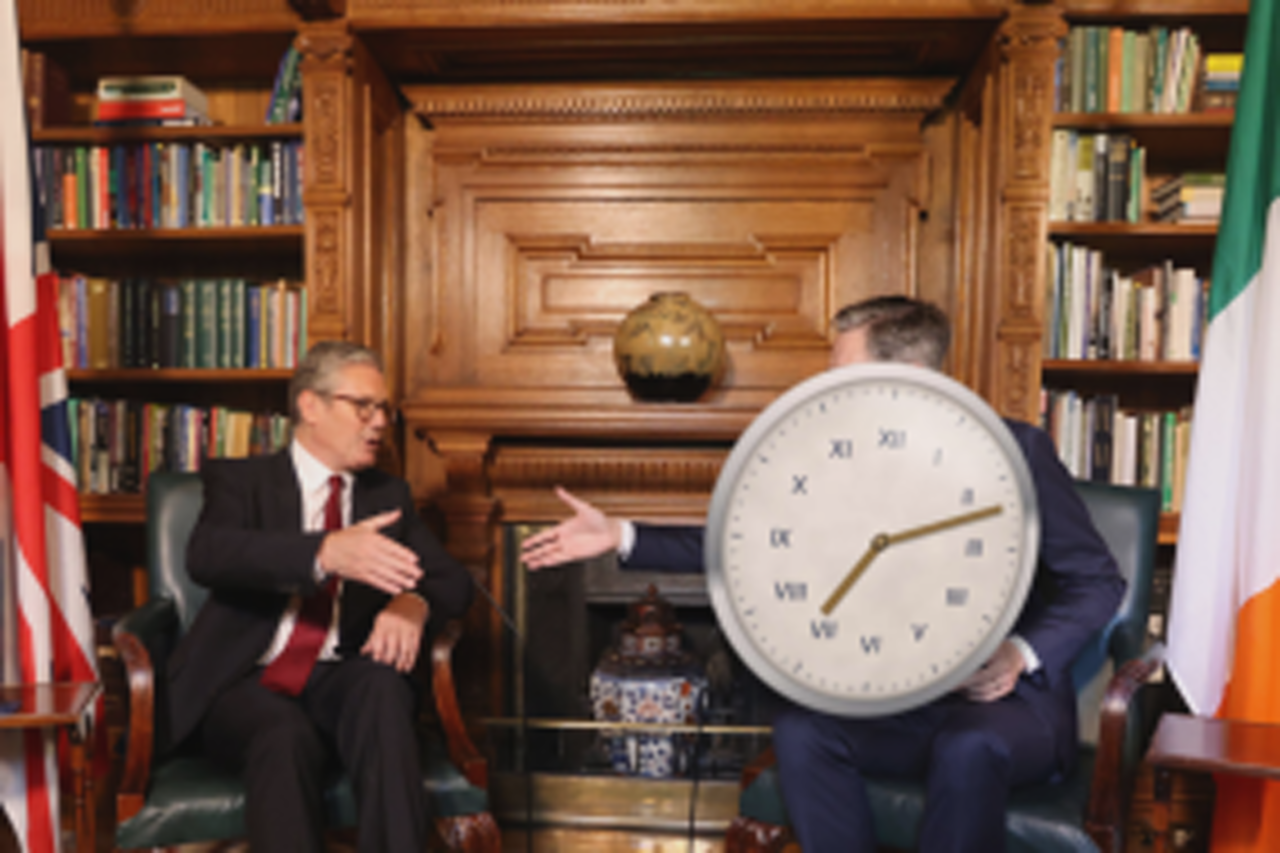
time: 7:12
